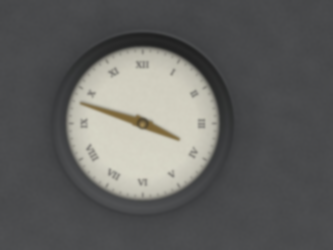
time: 3:48
